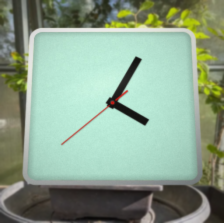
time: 4:04:38
